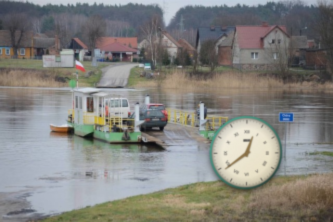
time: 12:39
